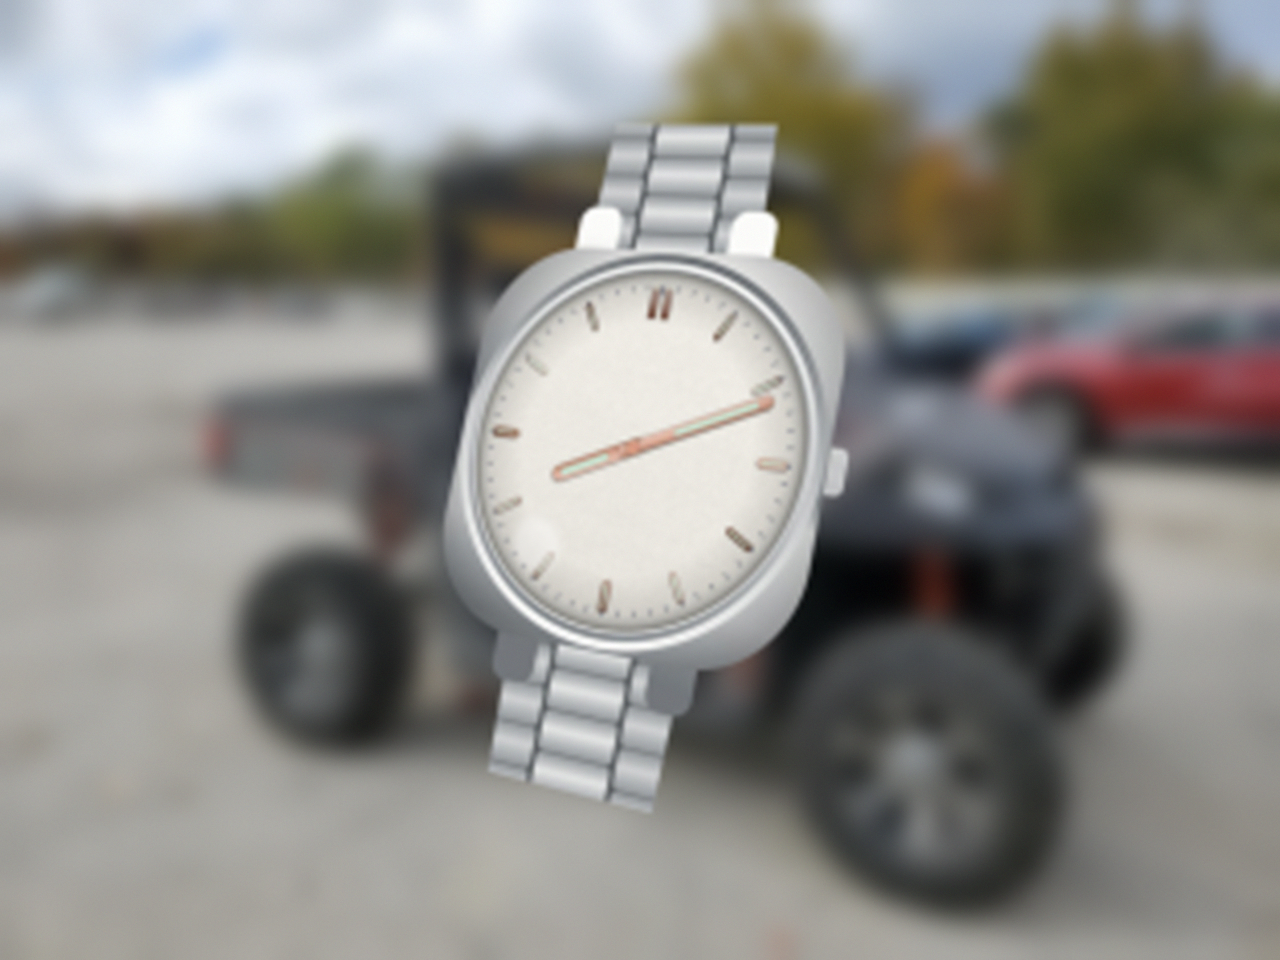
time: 8:11
